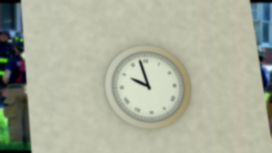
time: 9:58
